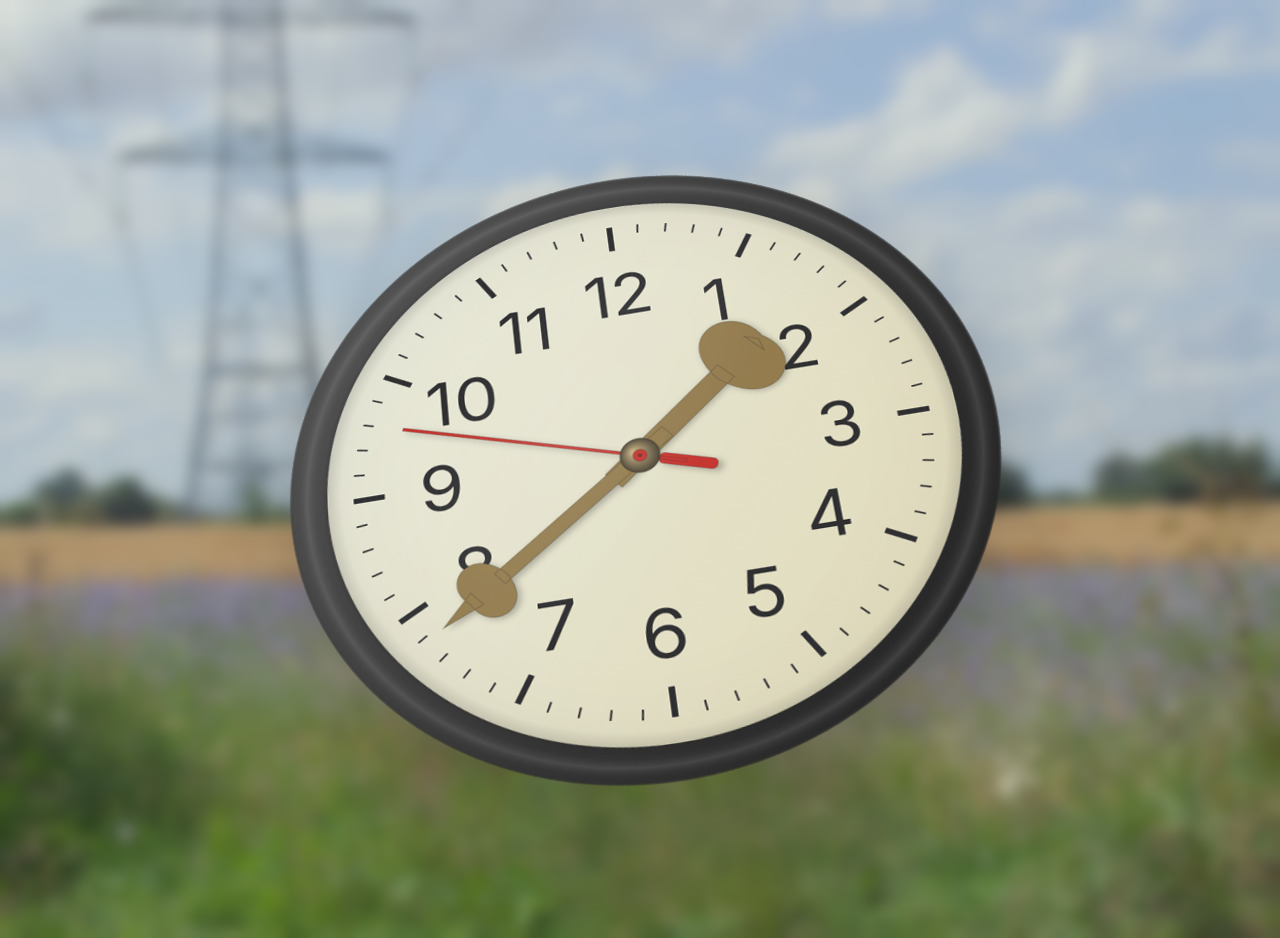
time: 1:38:48
